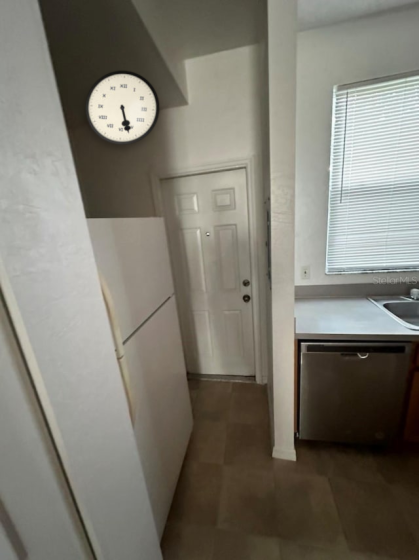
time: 5:27
